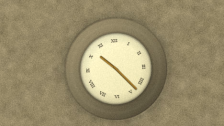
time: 10:23
